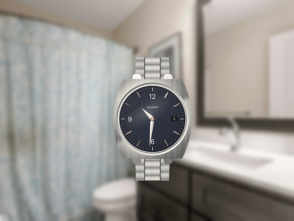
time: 10:31
